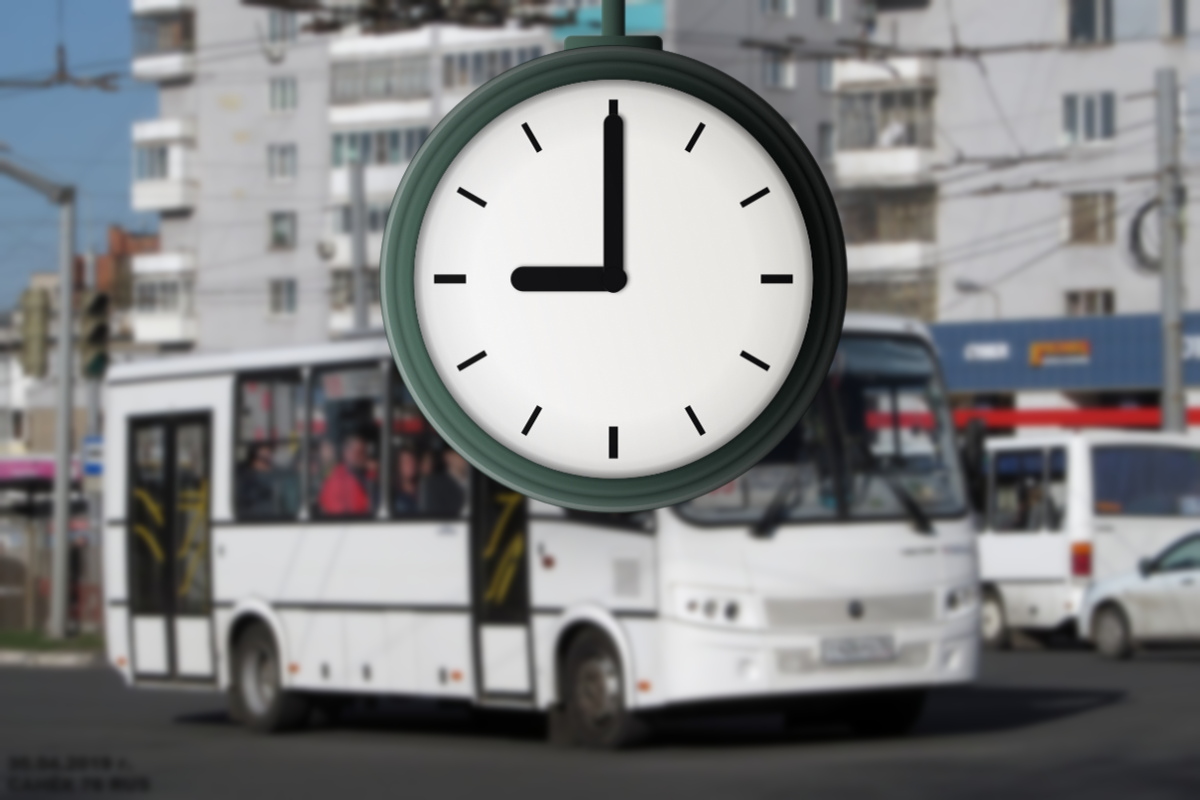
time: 9:00
